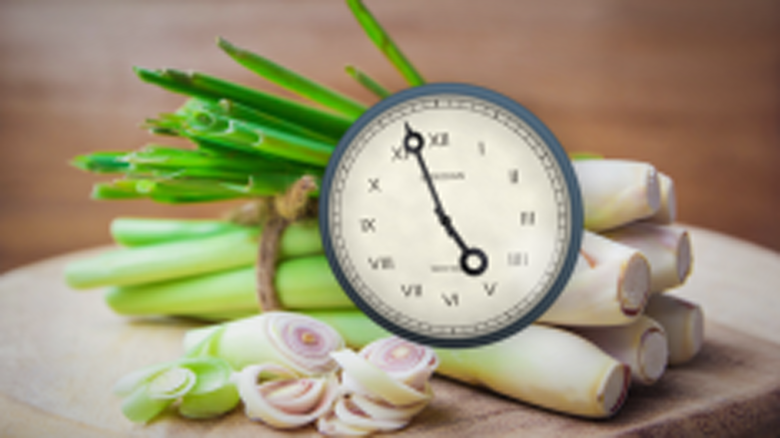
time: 4:57
